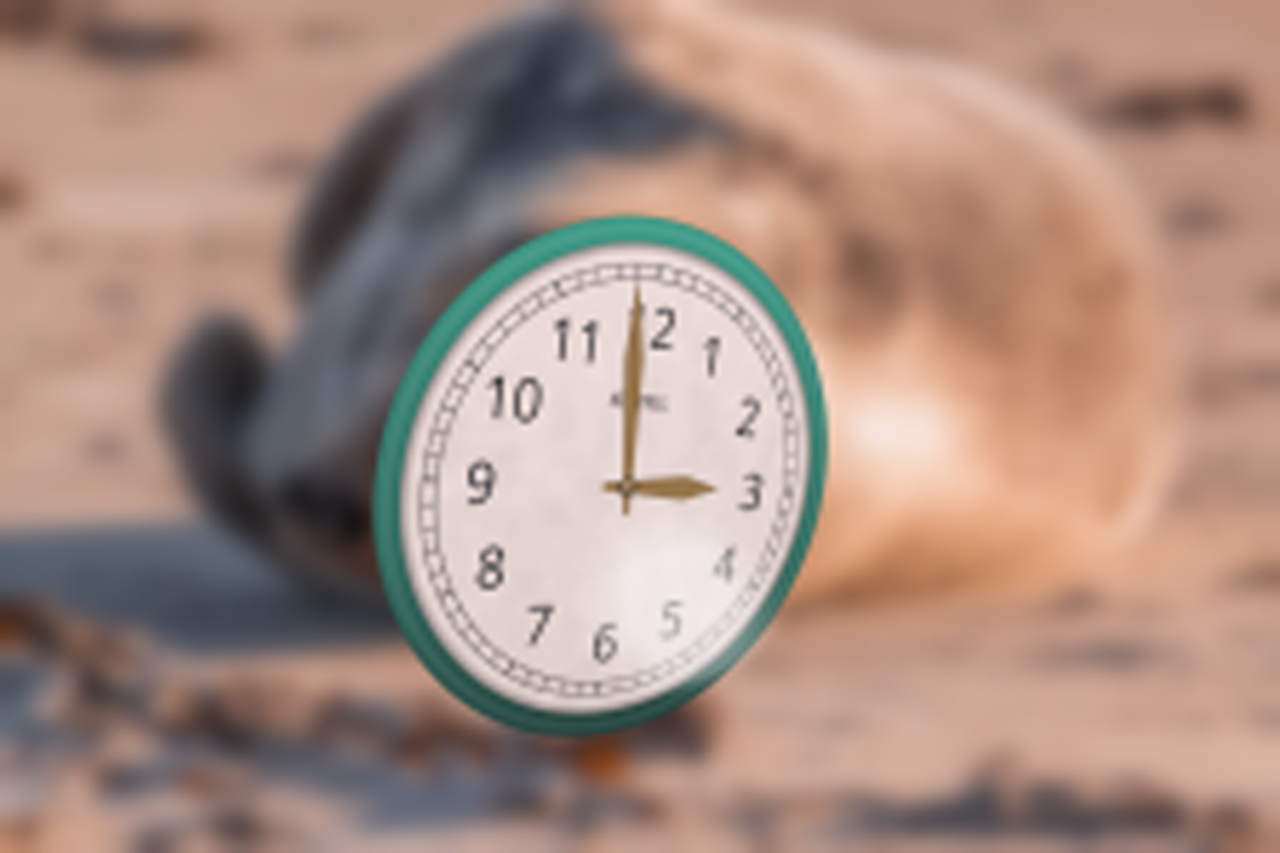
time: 2:59
